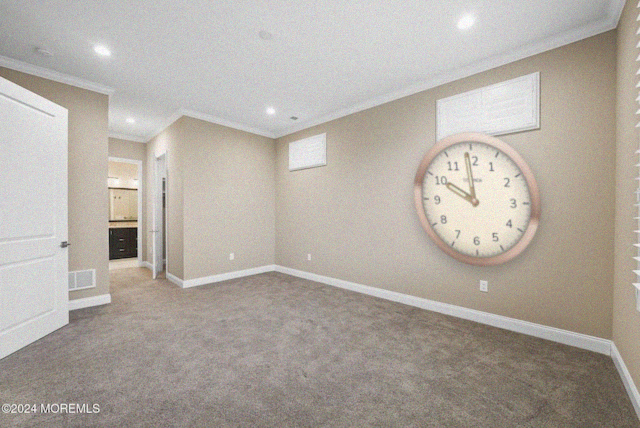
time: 9:59
